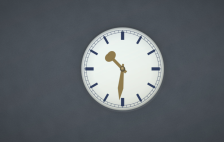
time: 10:31
